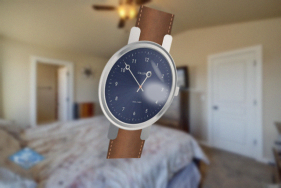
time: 12:52
